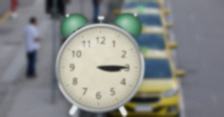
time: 3:15
